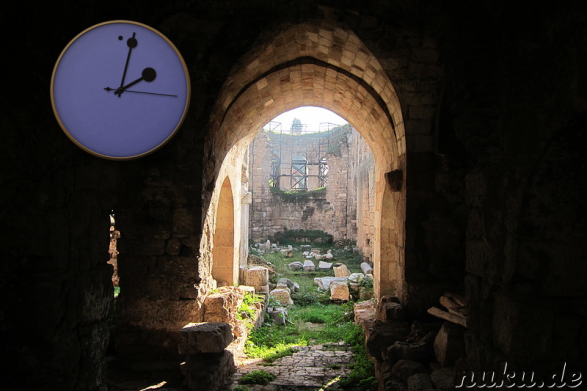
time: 2:02:16
